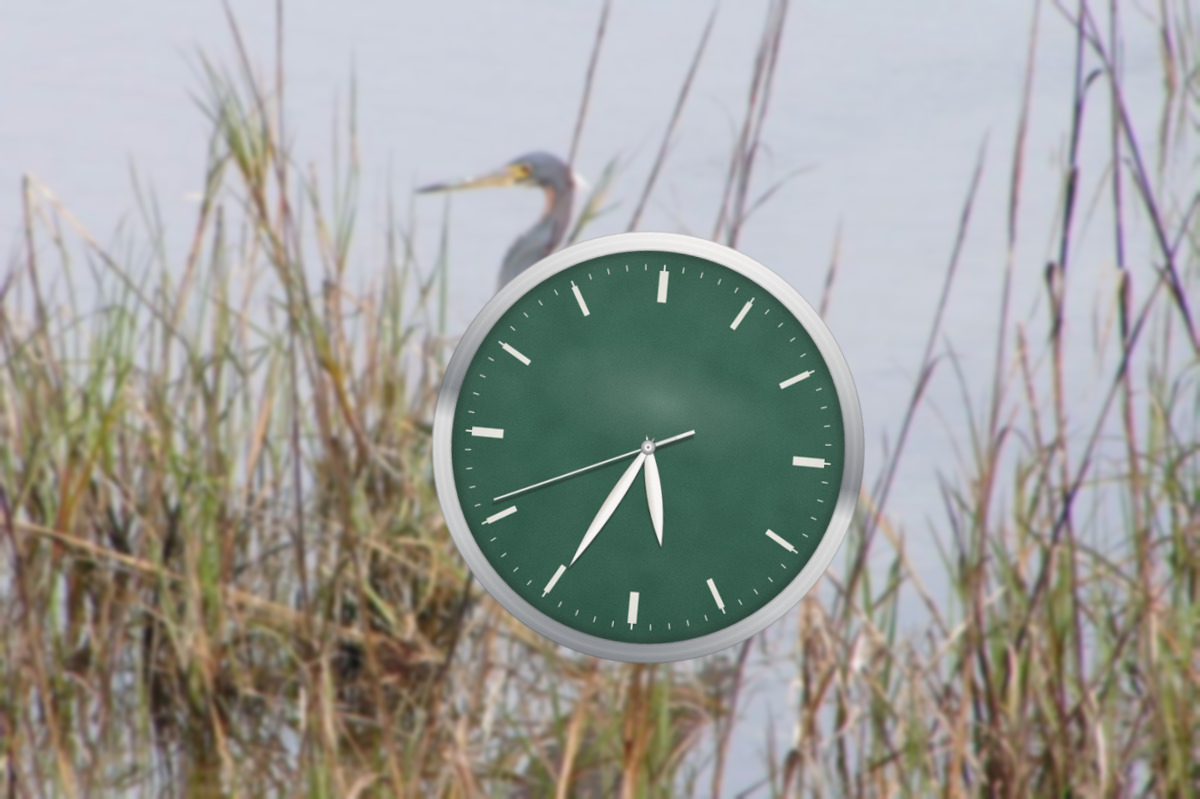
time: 5:34:41
